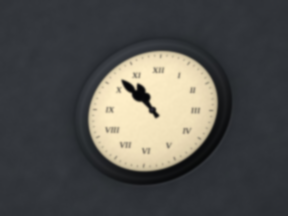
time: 10:52
